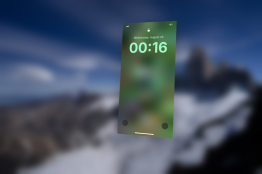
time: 0:16
